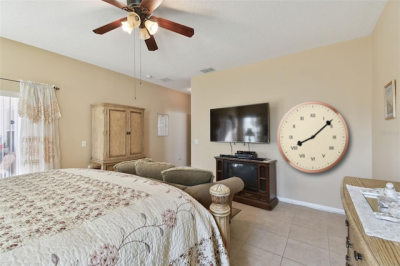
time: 8:08
